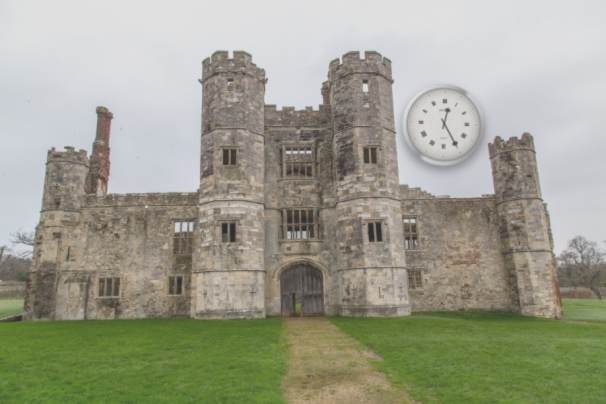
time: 12:25
